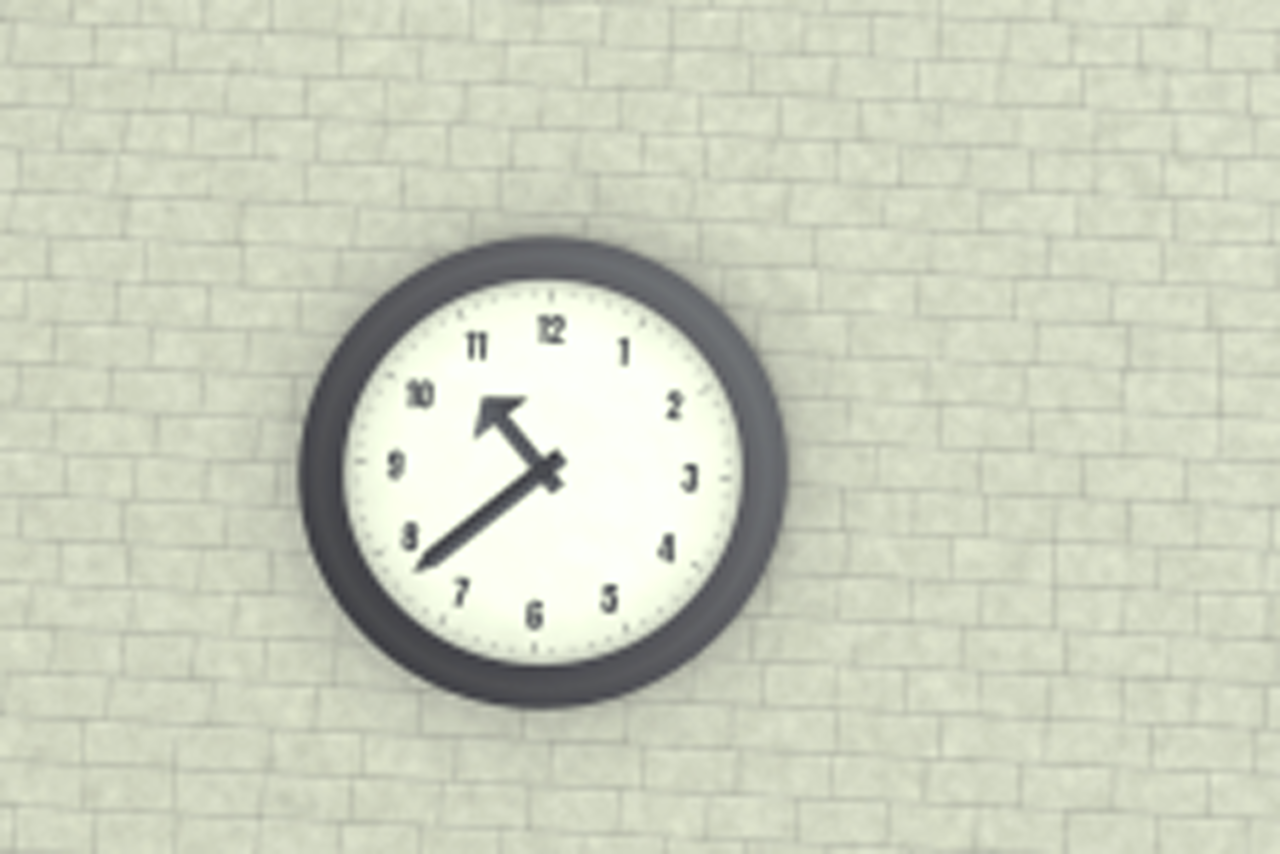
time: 10:38
